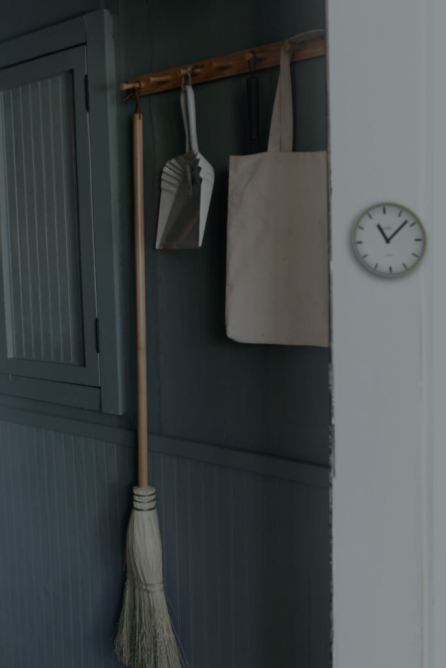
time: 11:08
